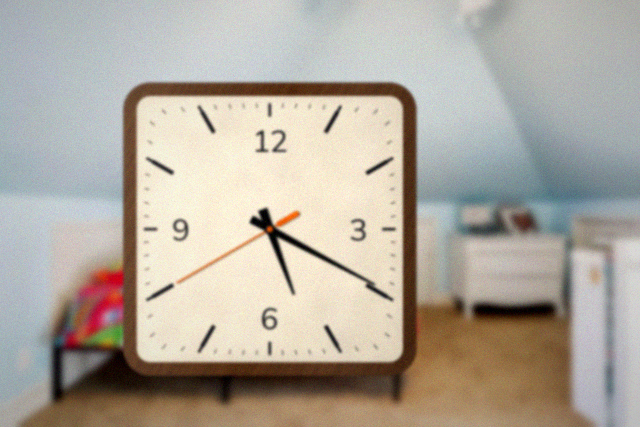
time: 5:19:40
